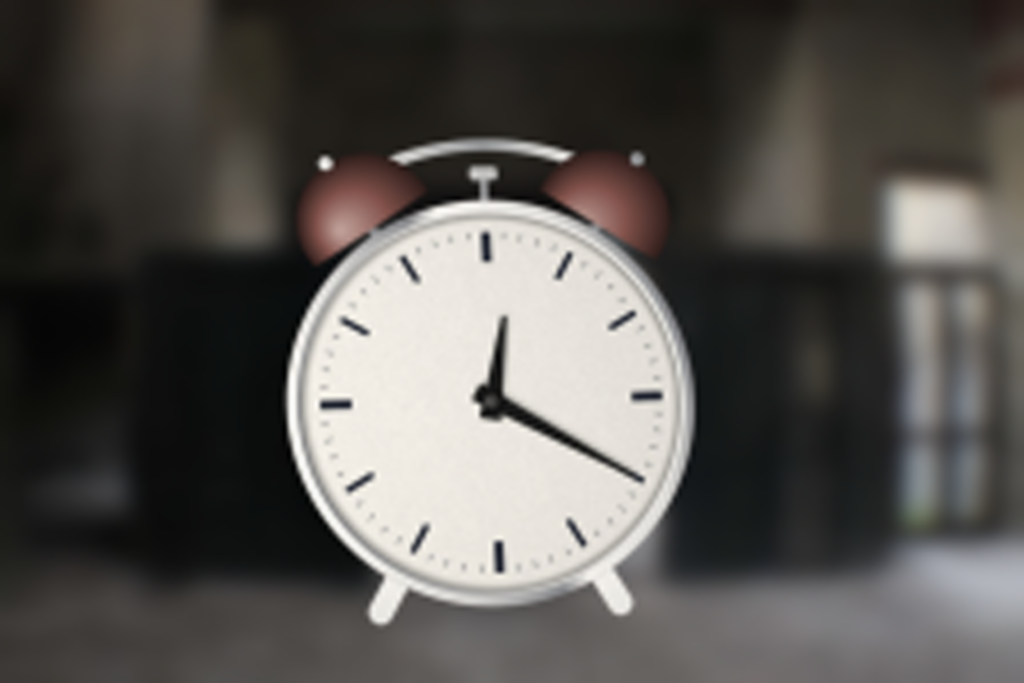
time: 12:20
